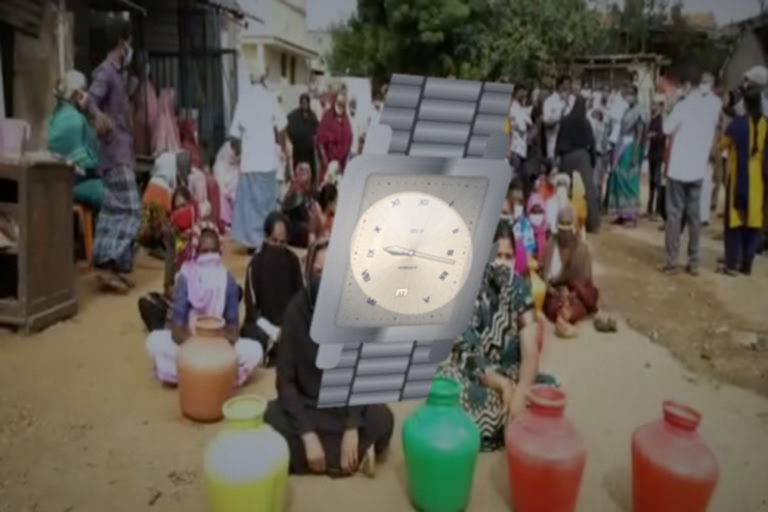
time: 9:17
